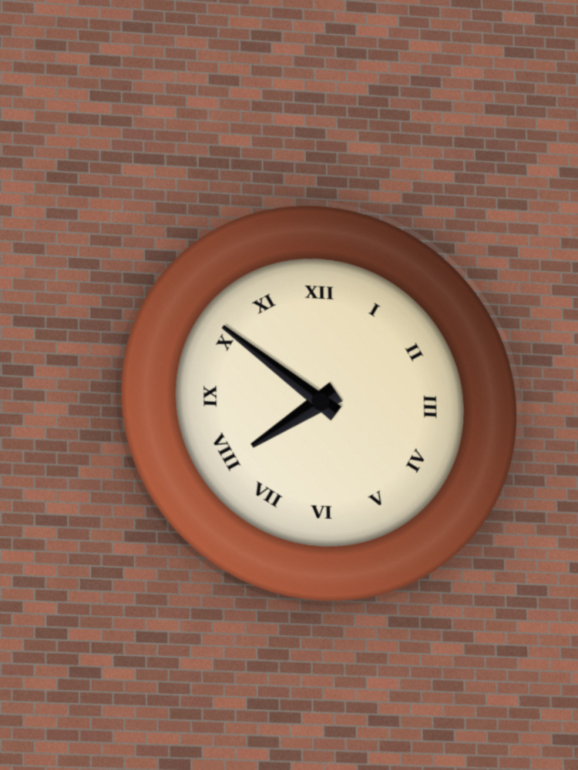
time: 7:51
